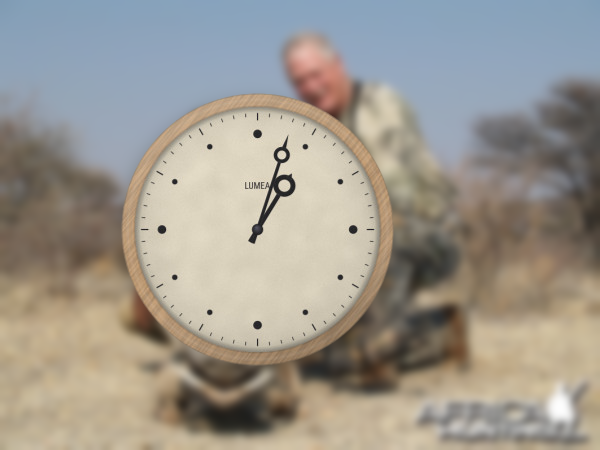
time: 1:03
